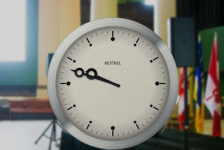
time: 9:48
